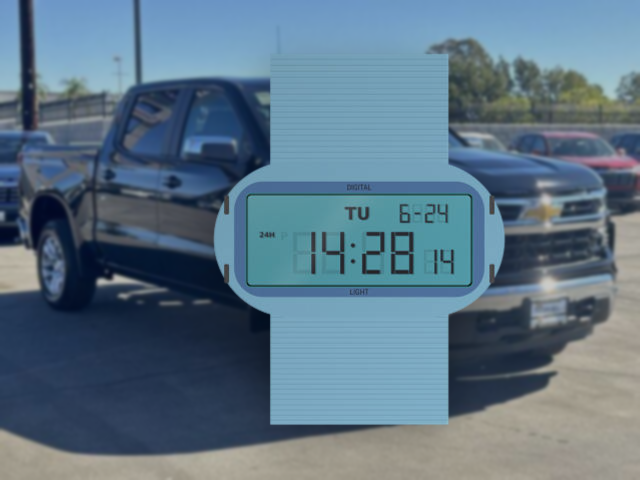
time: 14:28:14
